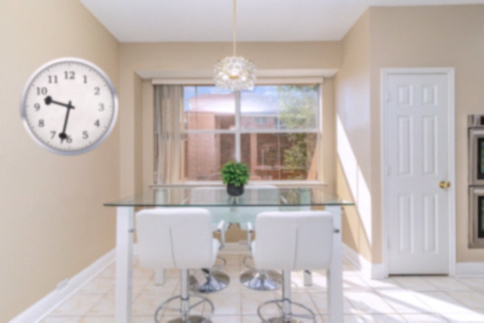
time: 9:32
